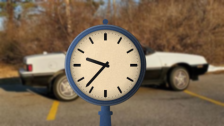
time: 9:37
